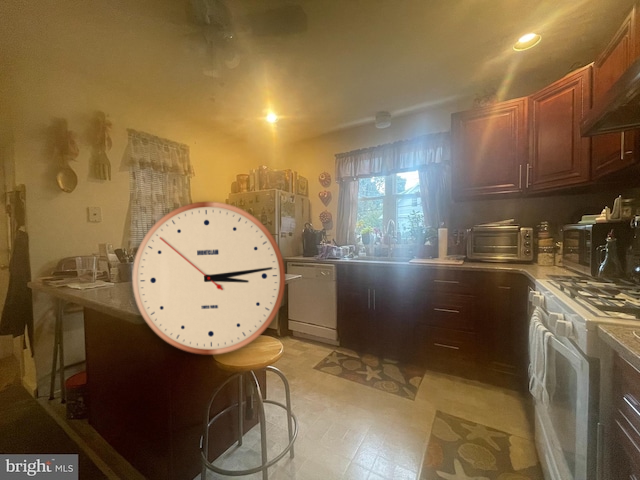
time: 3:13:52
